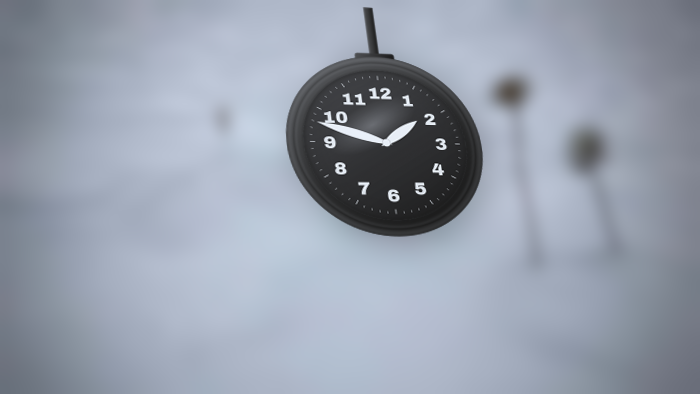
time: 1:48
